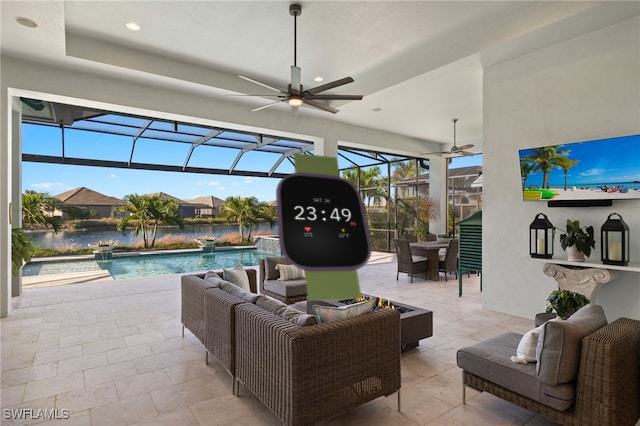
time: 23:49
